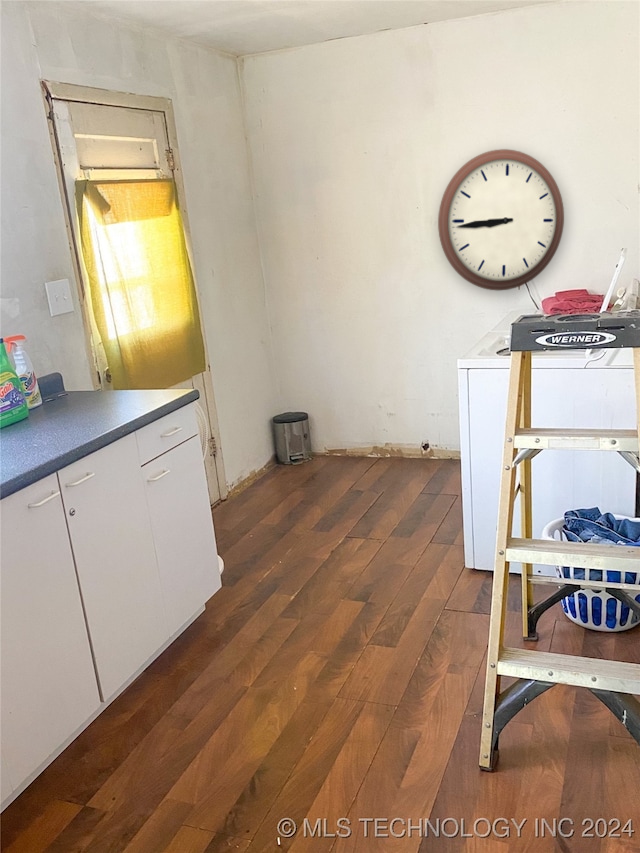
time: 8:44
